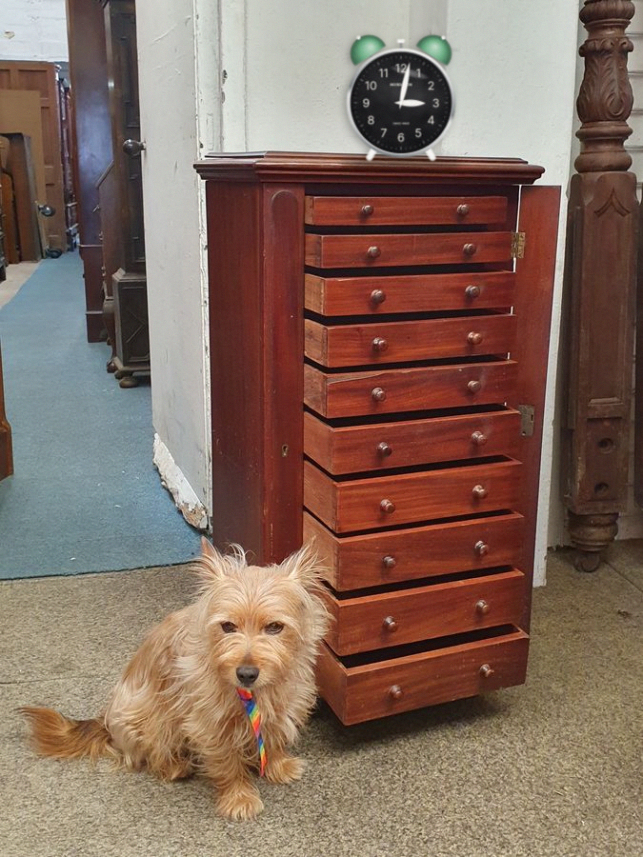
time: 3:02
